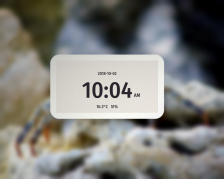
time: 10:04
